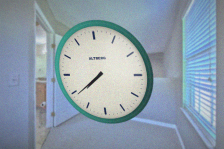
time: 7:39
